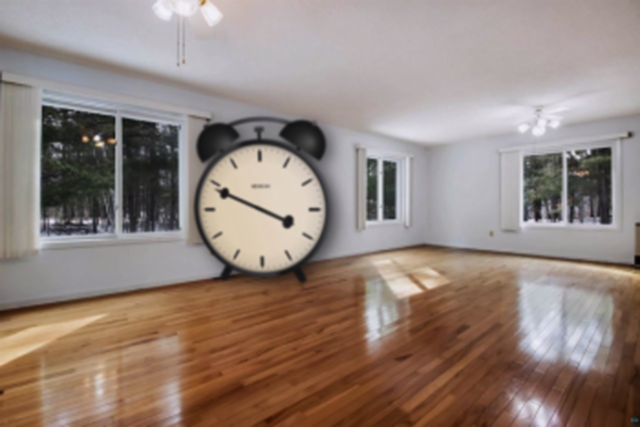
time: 3:49
